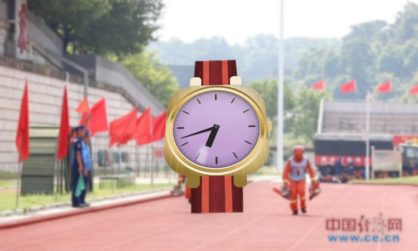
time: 6:42
